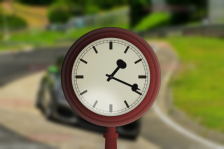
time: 1:19
